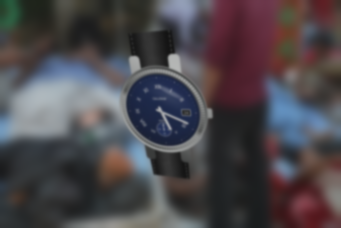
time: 5:19
